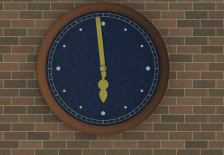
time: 5:59
